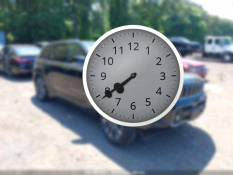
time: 7:39
